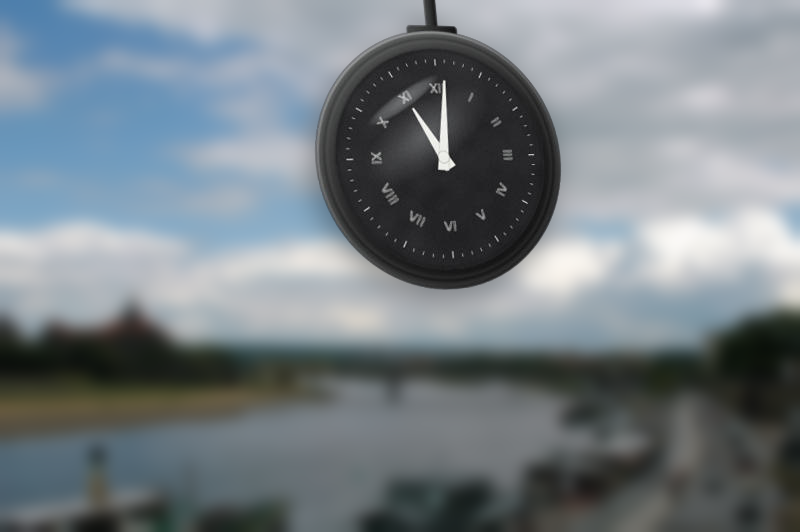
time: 11:01
